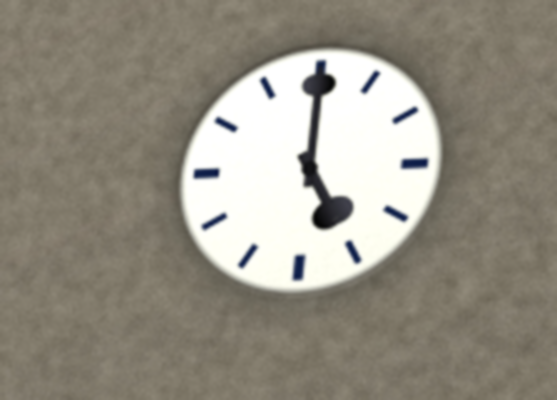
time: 5:00
